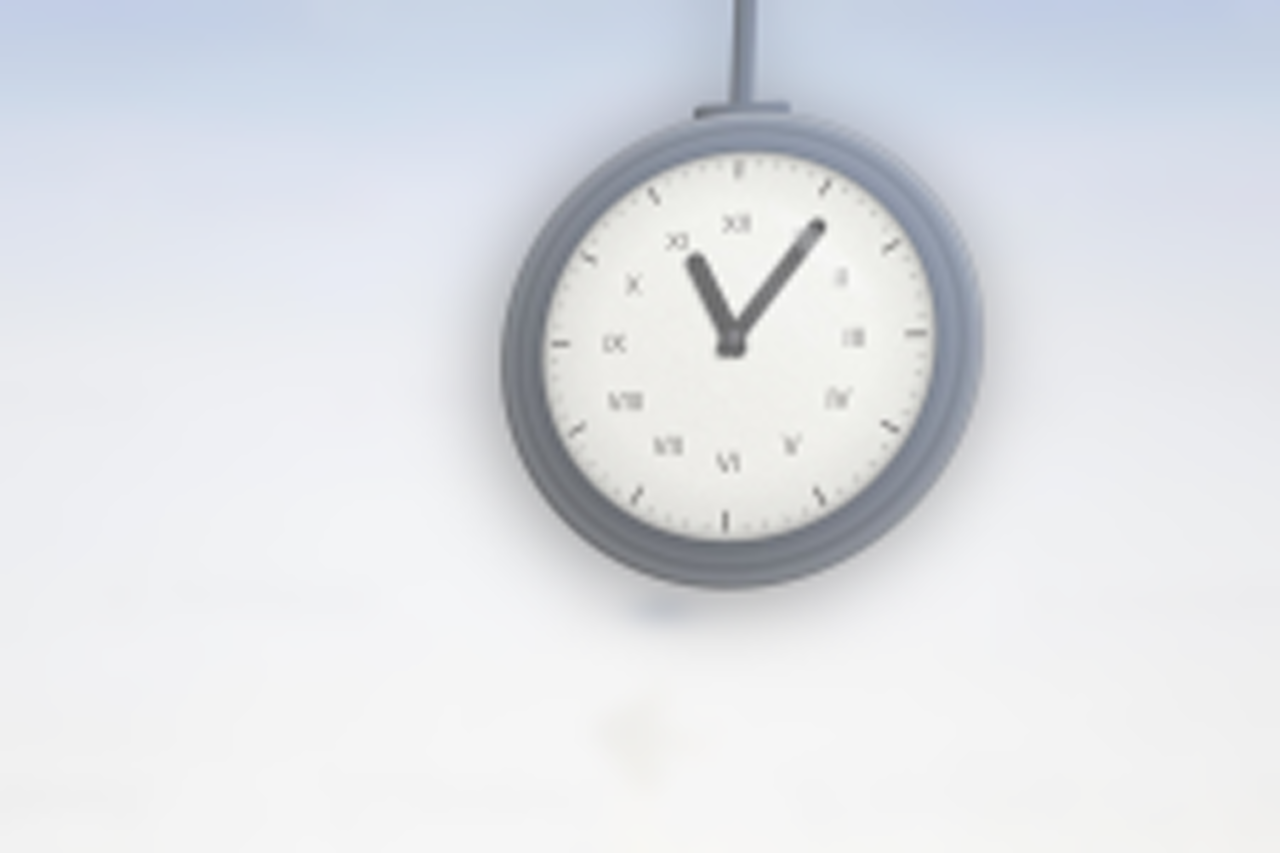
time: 11:06
